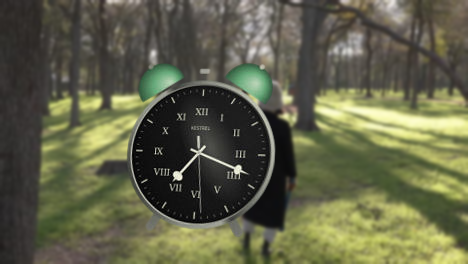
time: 7:18:29
